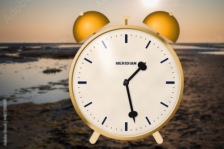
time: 1:28
